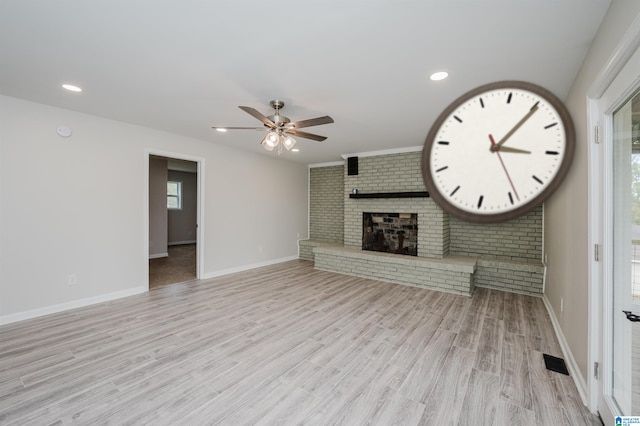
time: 3:05:24
